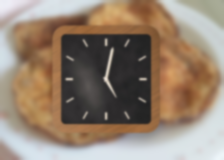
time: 5:02
